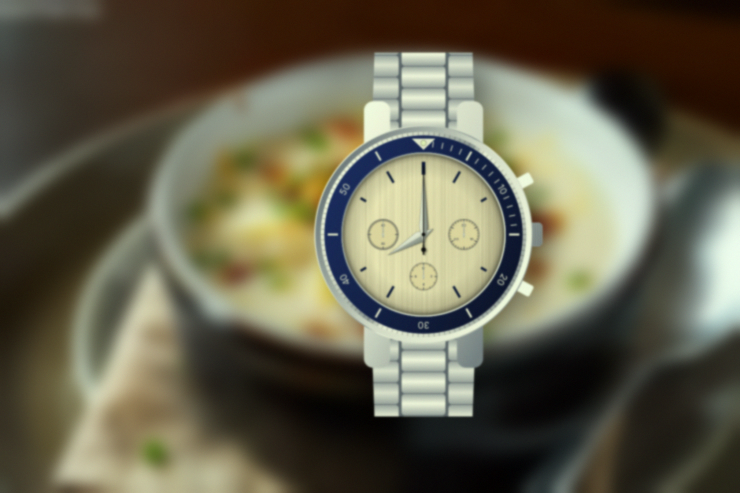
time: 8:00
